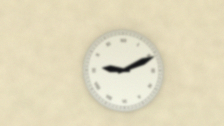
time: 9:11
